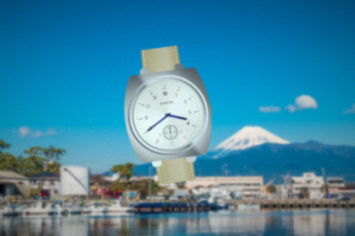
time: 3:40
